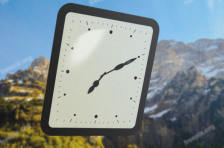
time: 7:10
